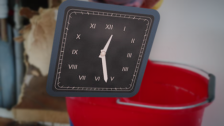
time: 12:27
